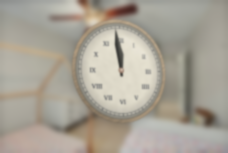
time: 11:59
